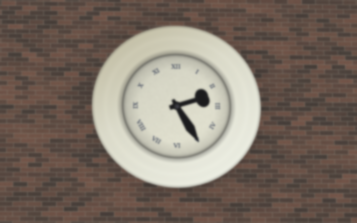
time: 2:25
